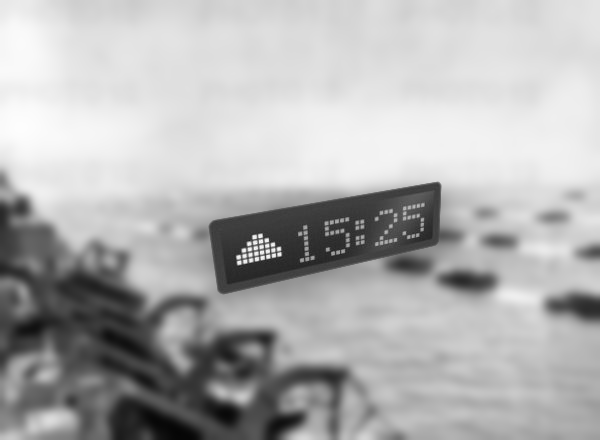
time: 15:25
